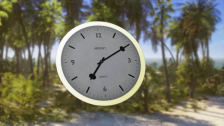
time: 7:10
